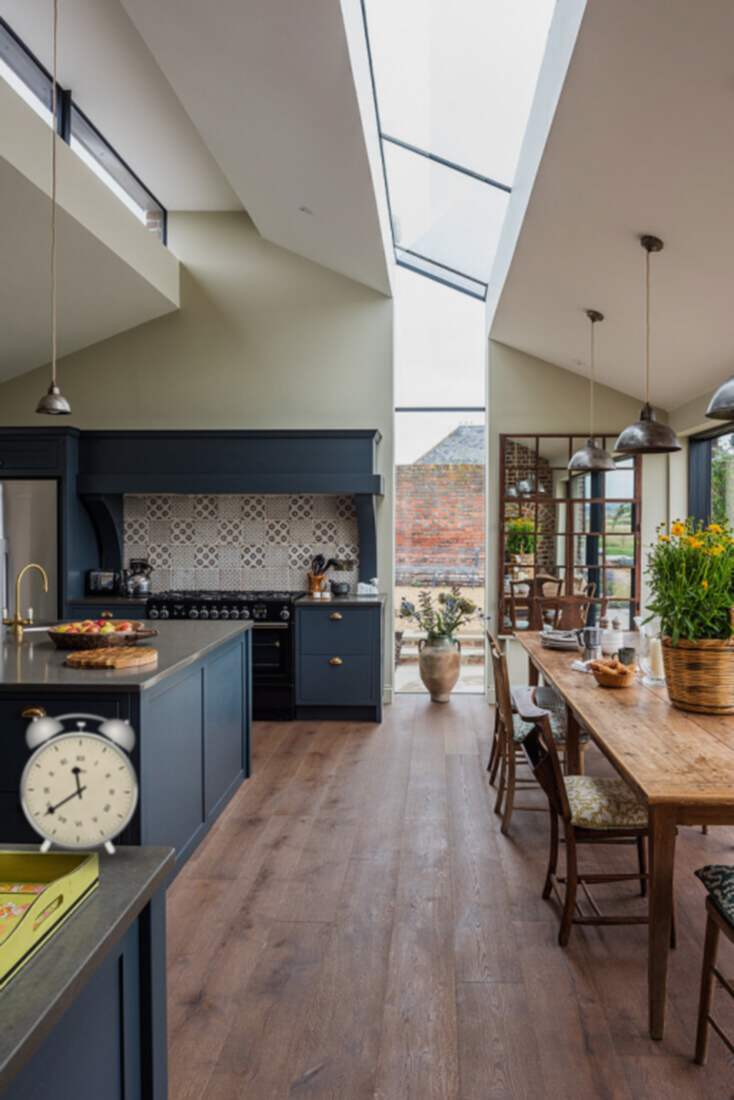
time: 11:39
